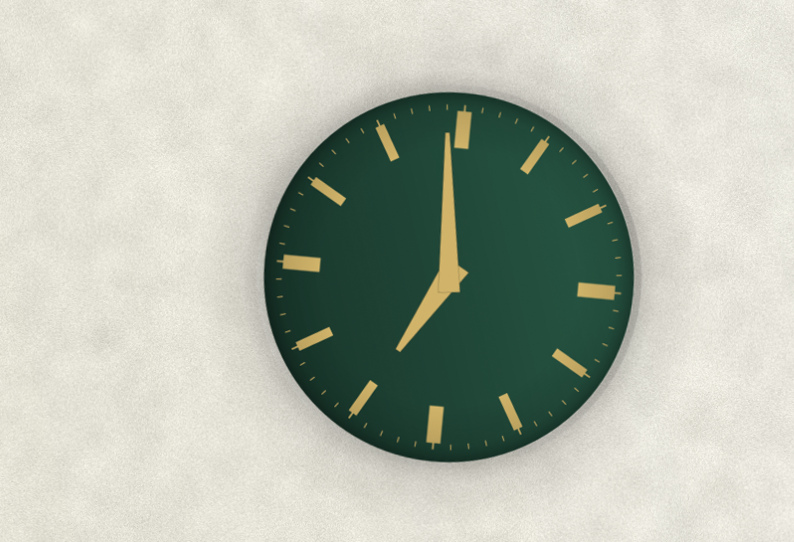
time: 6:59
